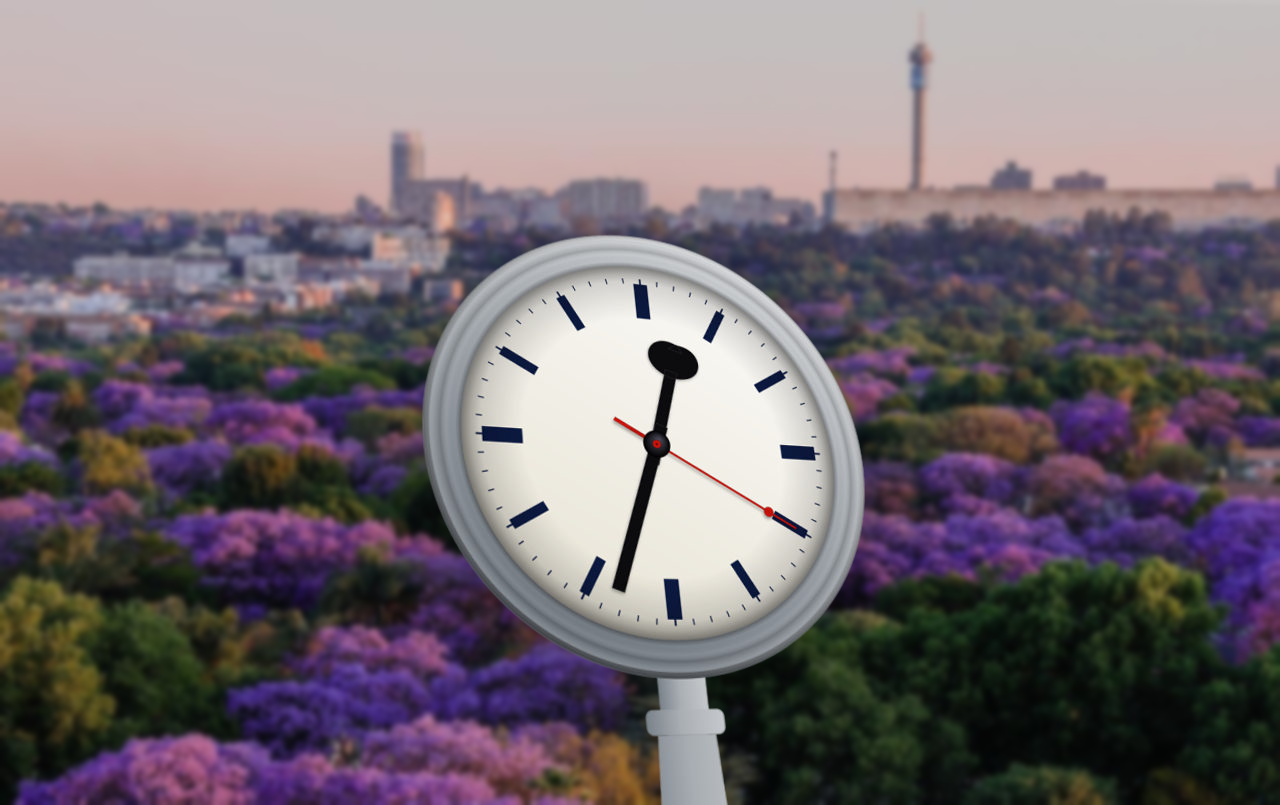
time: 12:33:20
